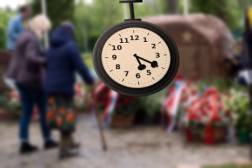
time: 5:20
